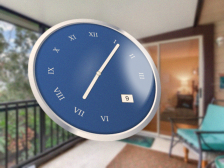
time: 7:06
